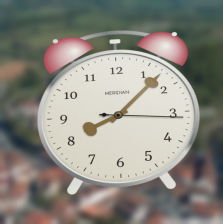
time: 8:07:16
